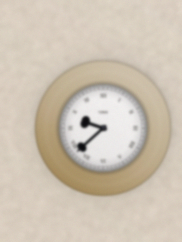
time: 9:38
